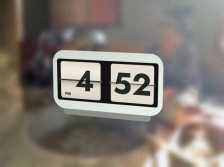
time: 4:52
